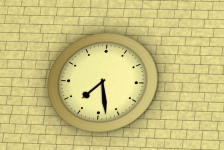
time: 7:28
